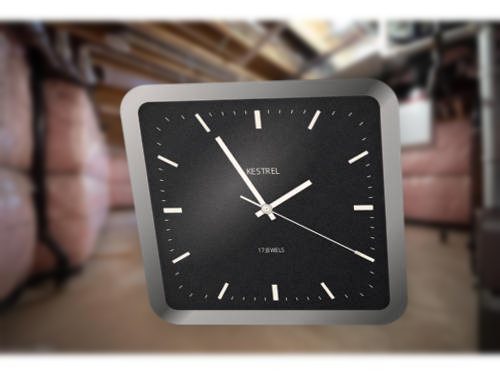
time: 1:55:20
